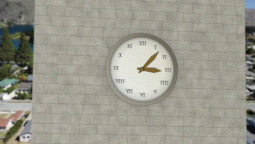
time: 3:07
